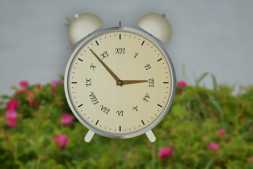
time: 2:53
